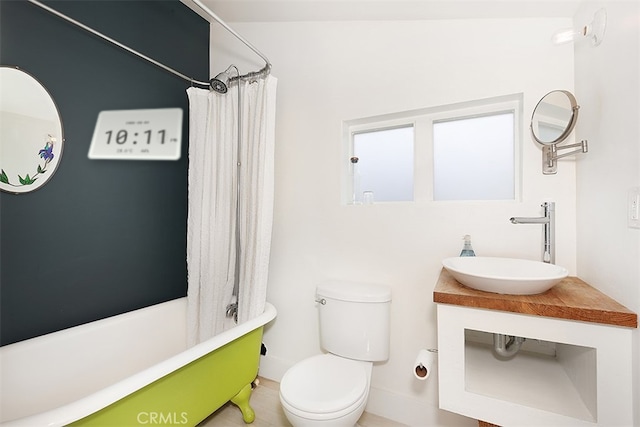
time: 10:11
